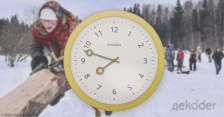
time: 7:48
